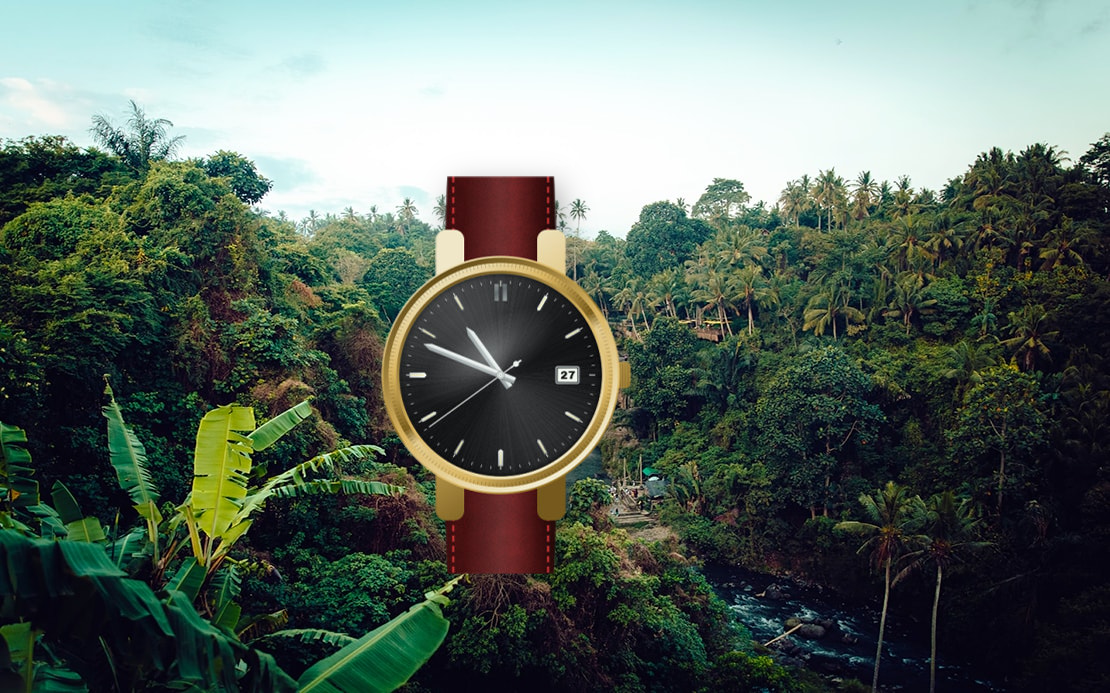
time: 10:48:39
